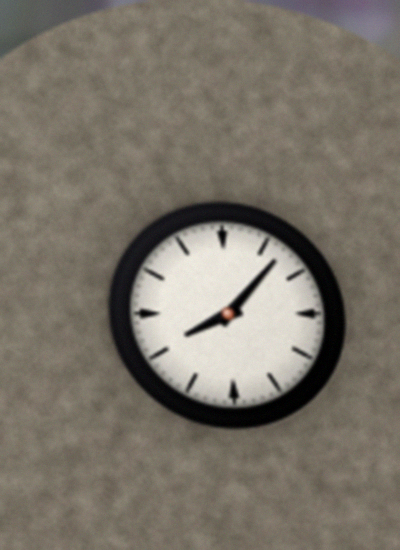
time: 8:07
